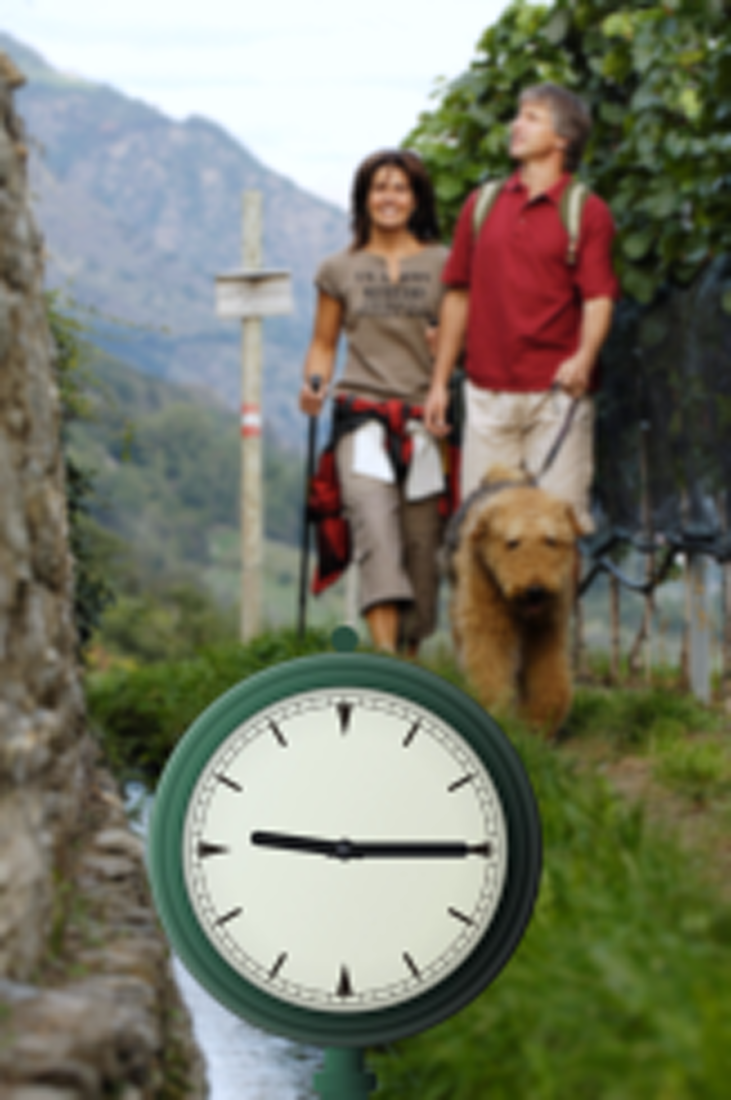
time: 9:15
